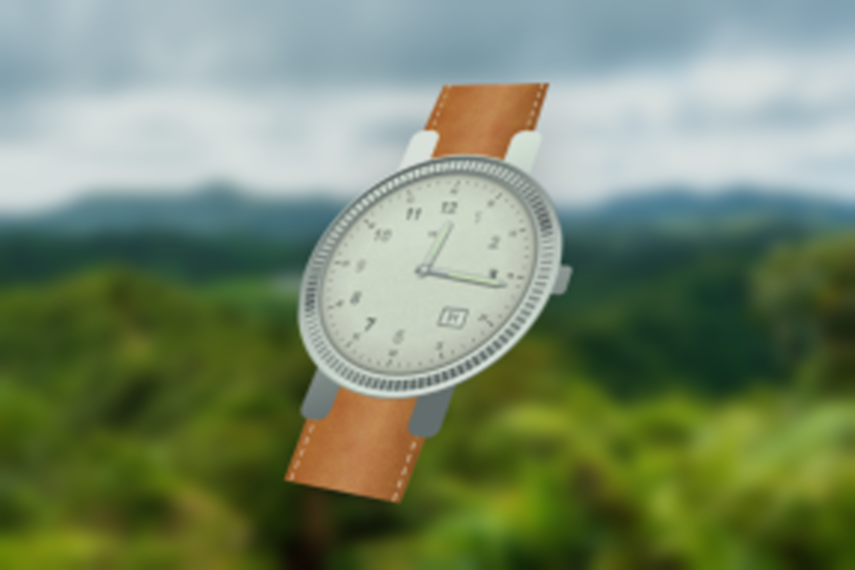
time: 12:16
